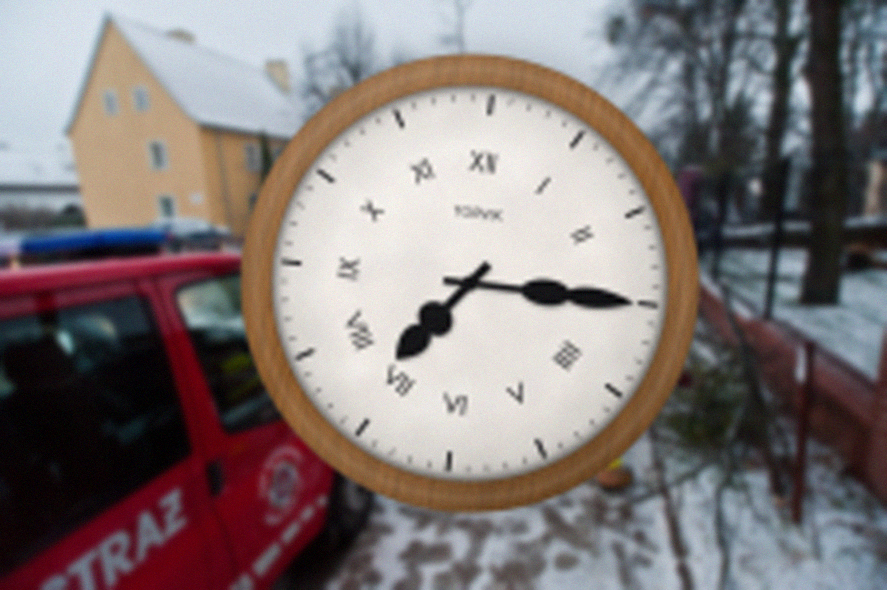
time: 7:15
